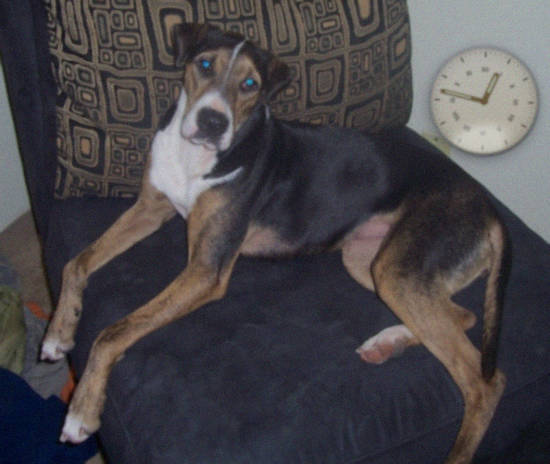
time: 12:47
